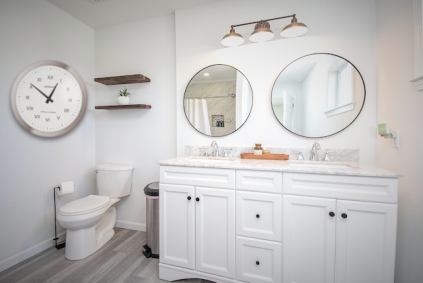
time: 12:51
